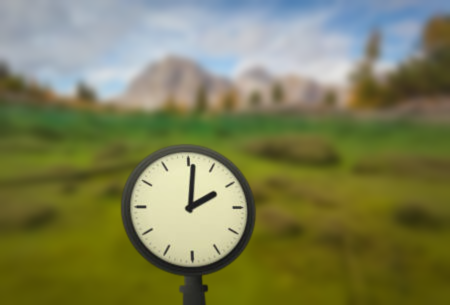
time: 2:01
